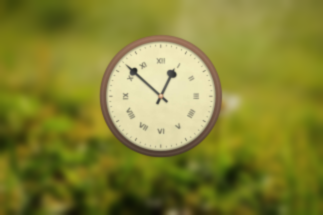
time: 12:52
